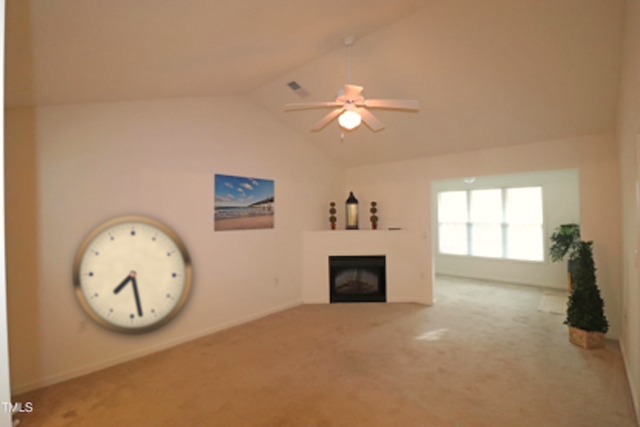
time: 7:28
